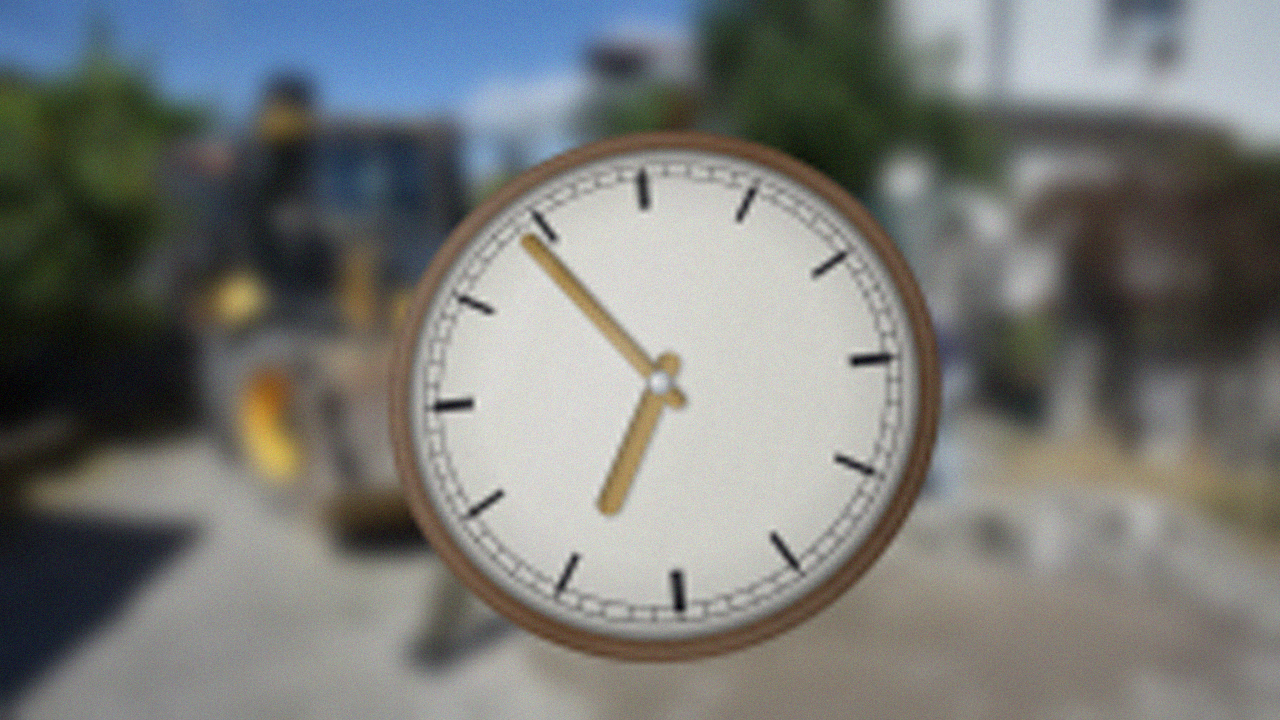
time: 6:54
